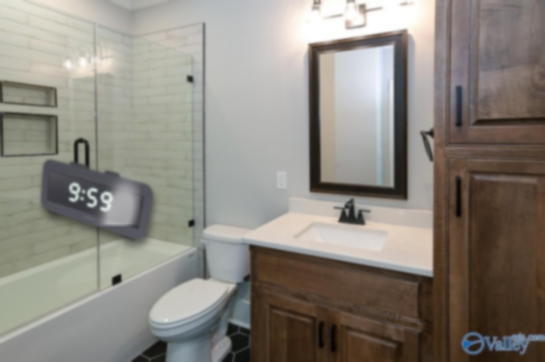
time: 9:59
